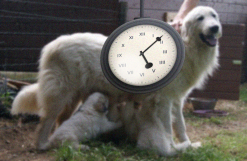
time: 5:08
